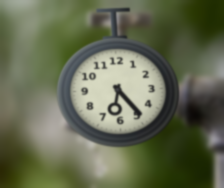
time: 6:24
